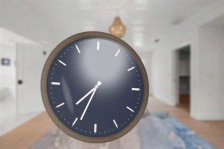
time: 7:34
